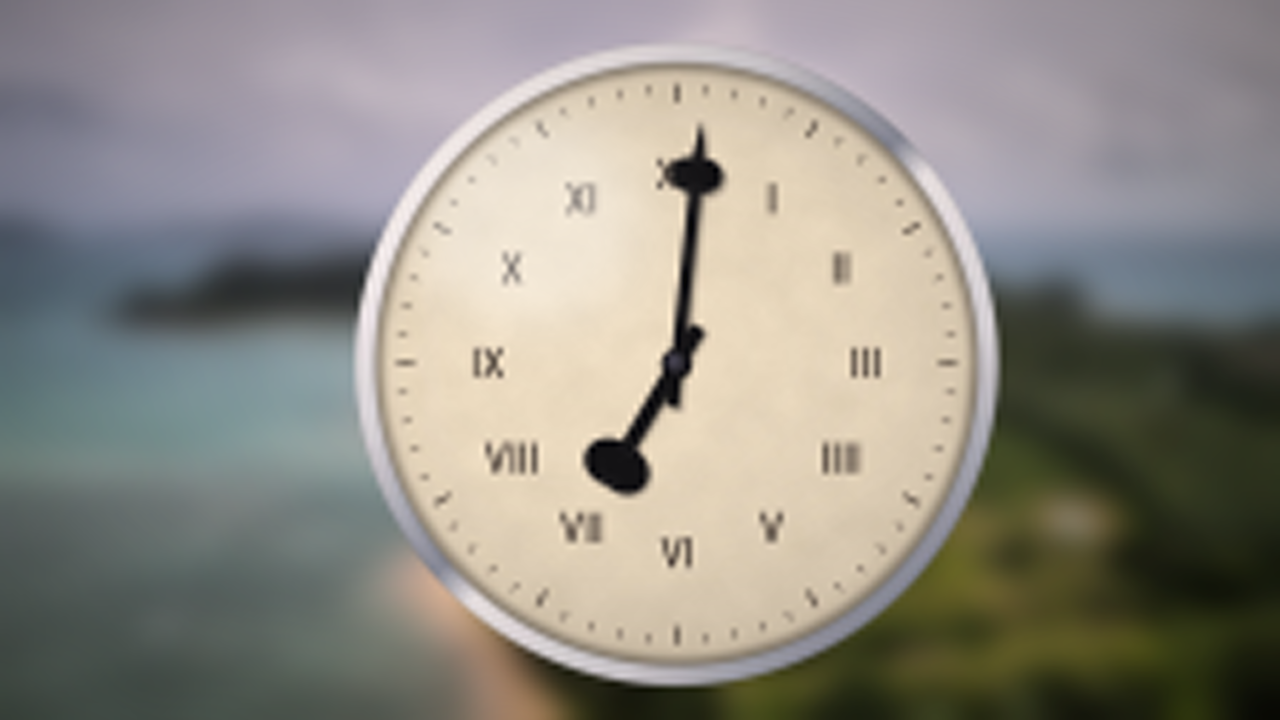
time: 7:01
